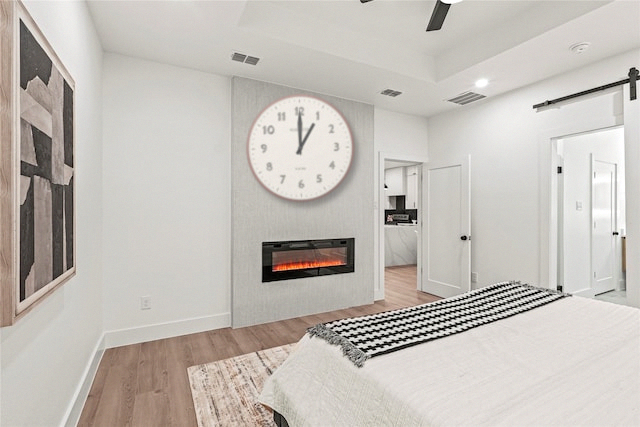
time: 1:00
